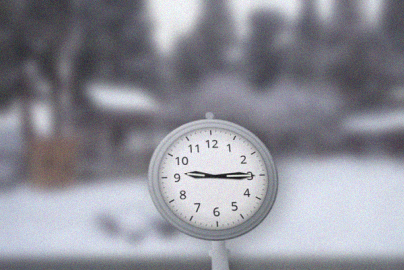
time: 9:15
